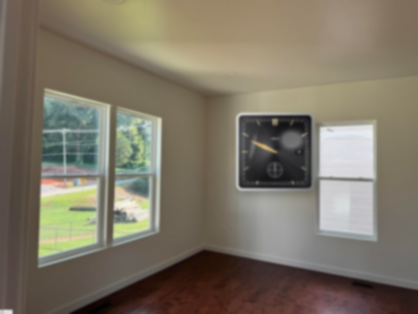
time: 9:49
